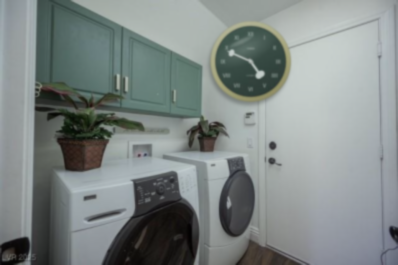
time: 4:49
